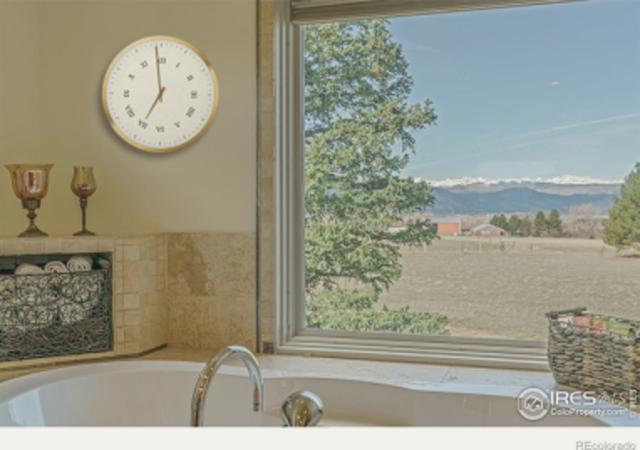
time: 6:59
